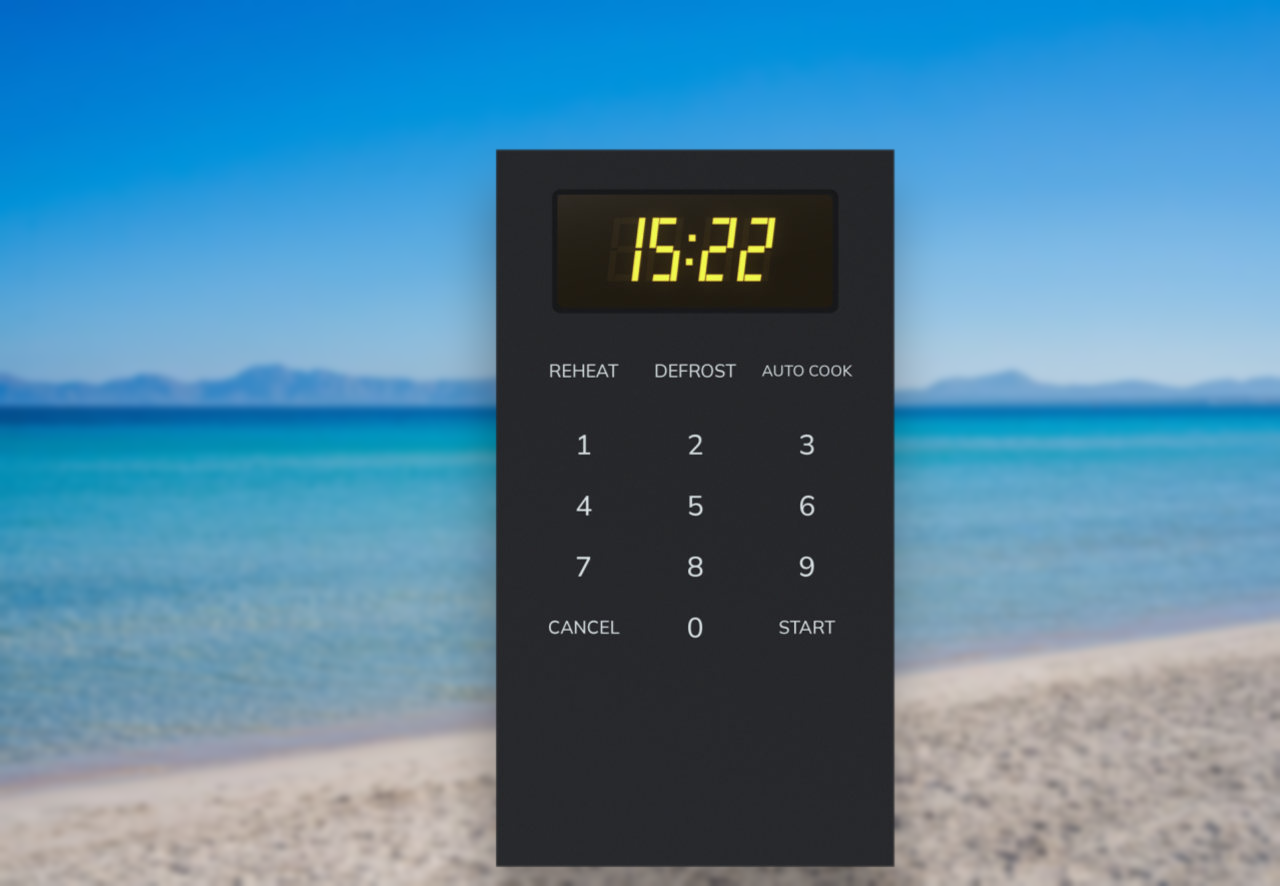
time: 15:22
